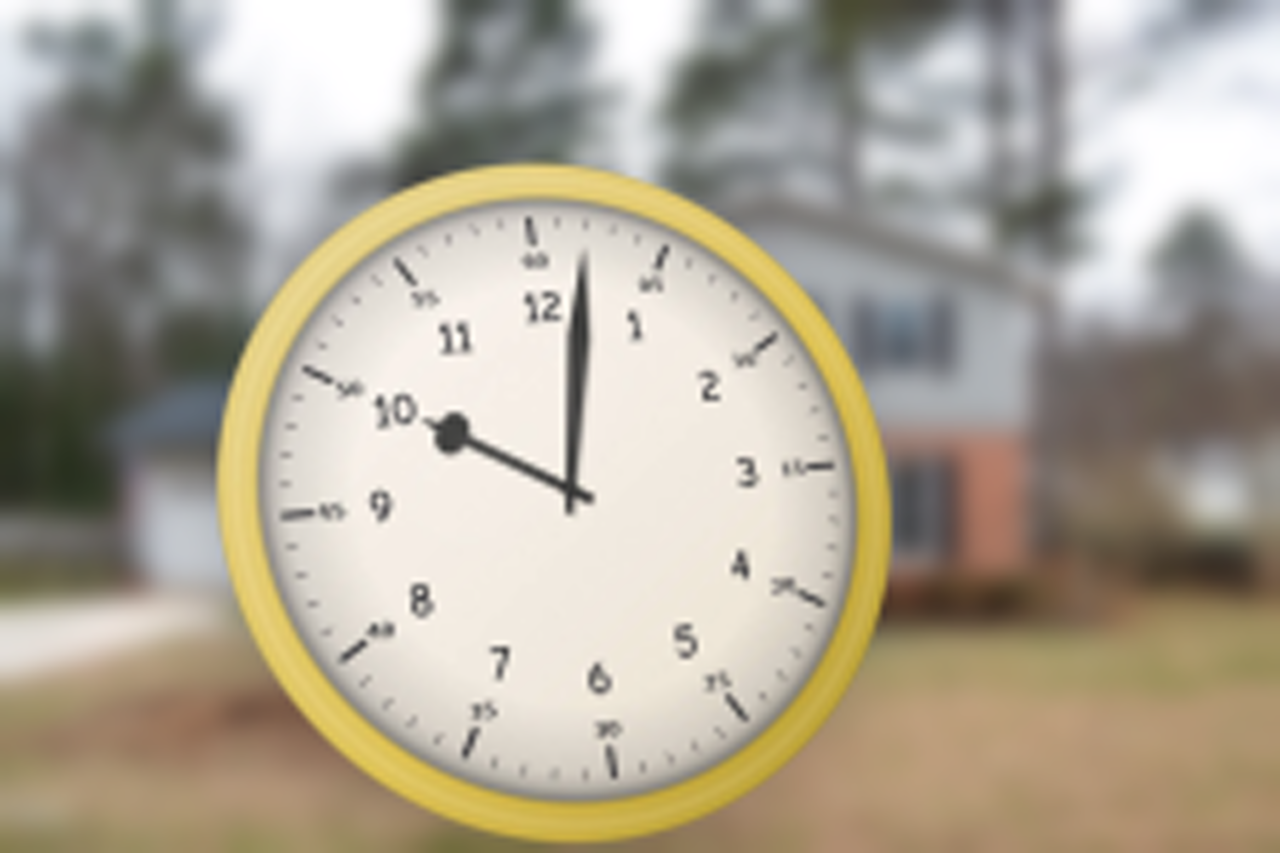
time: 10:02
